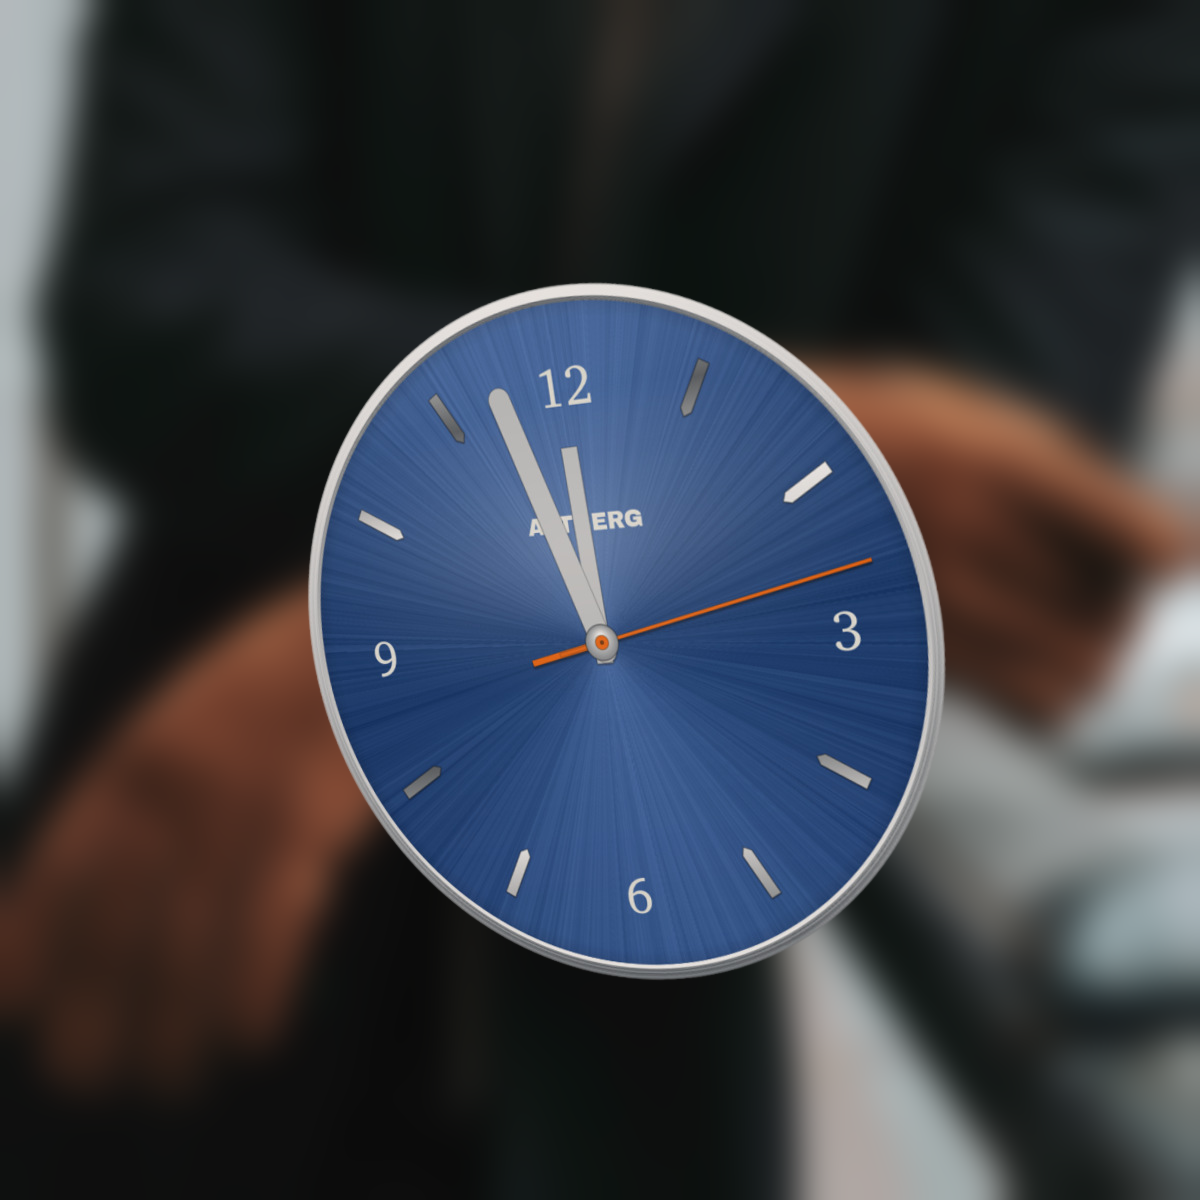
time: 11:57:13
